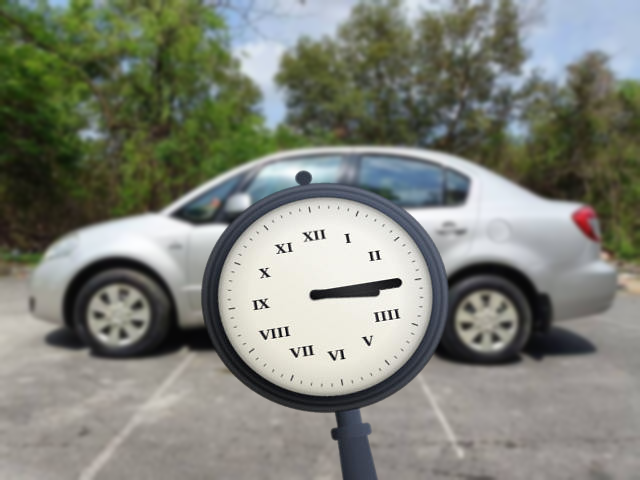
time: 3:15
